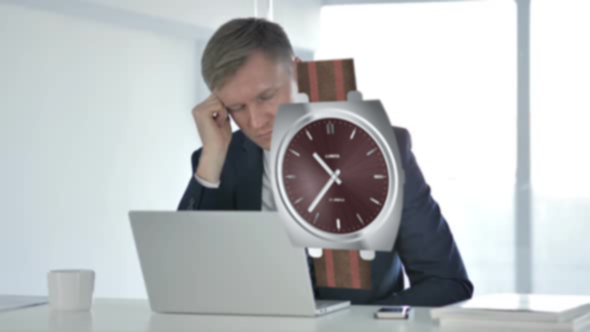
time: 10:37
